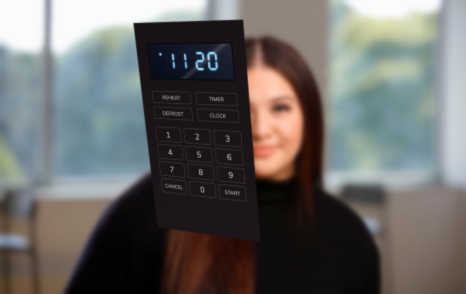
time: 11:20
